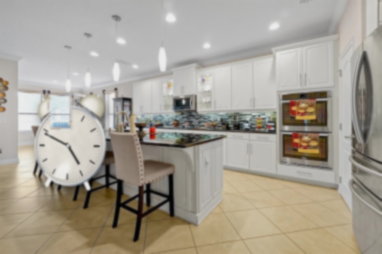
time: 4:49
